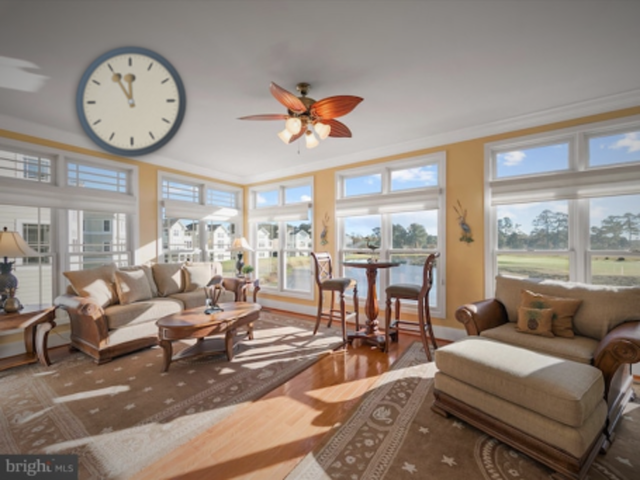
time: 11:55
